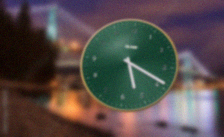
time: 5:19
